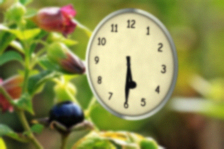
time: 5:30
